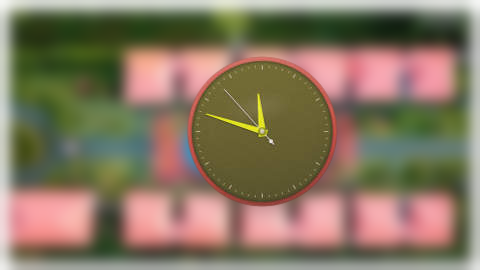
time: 11:47:53
